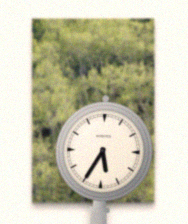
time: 5:35
